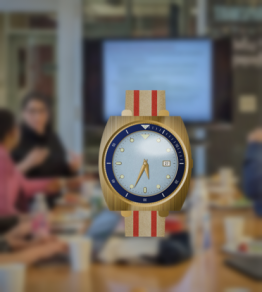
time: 5:34
